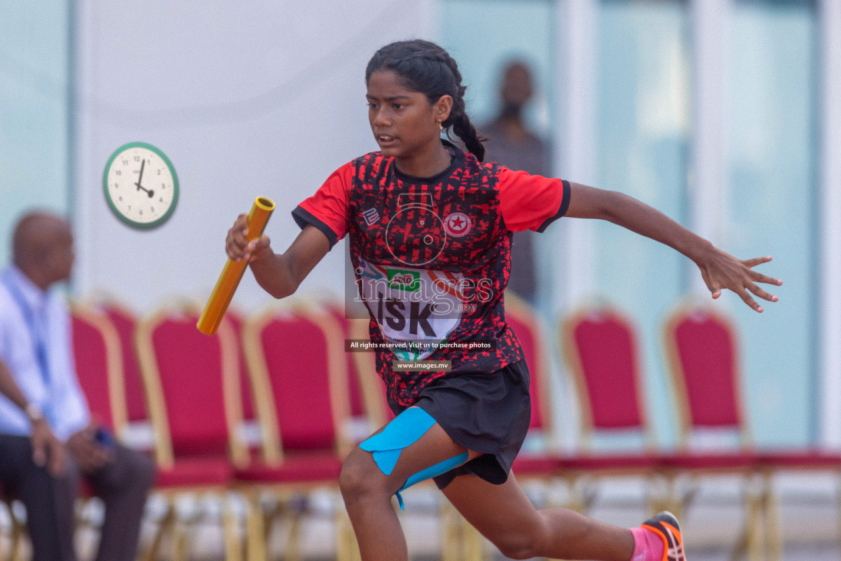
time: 4:03
